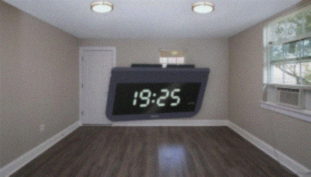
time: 19:25
